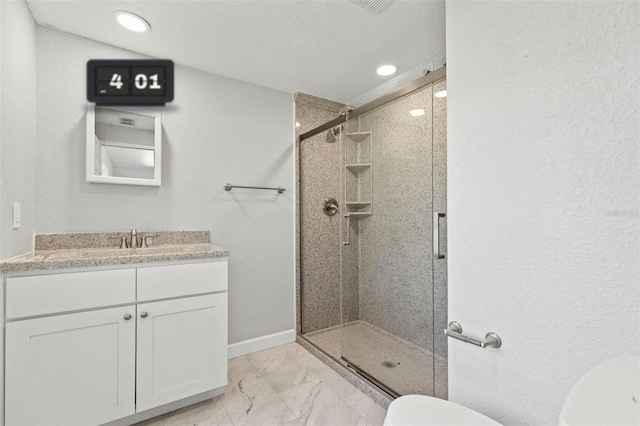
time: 4:01
